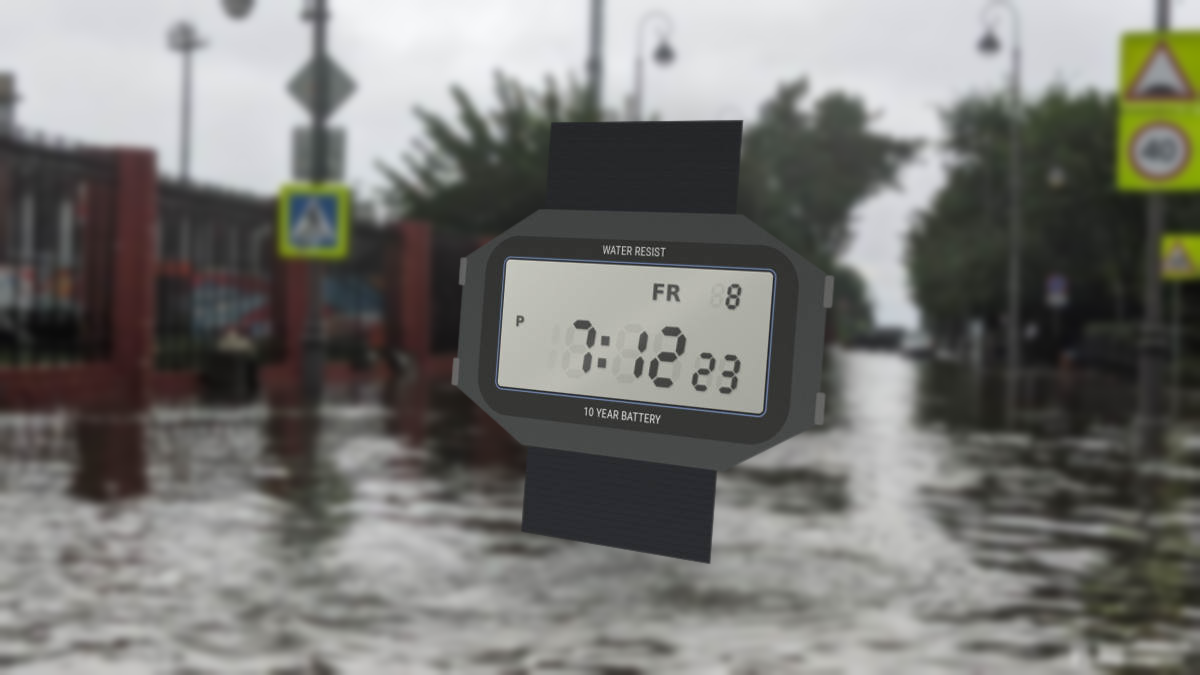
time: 7:12:23
